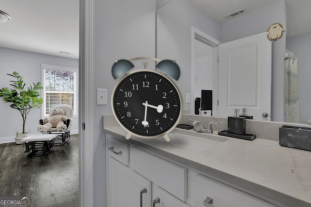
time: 3:31
